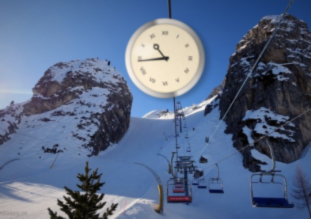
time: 10:44
